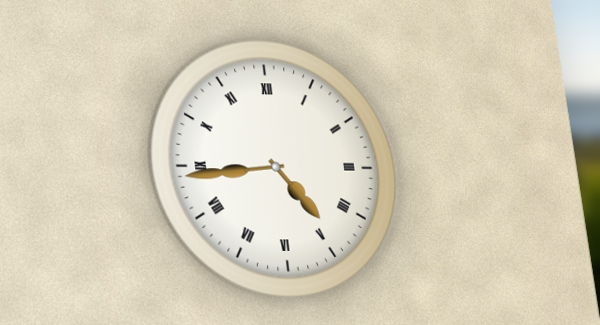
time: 4:44
